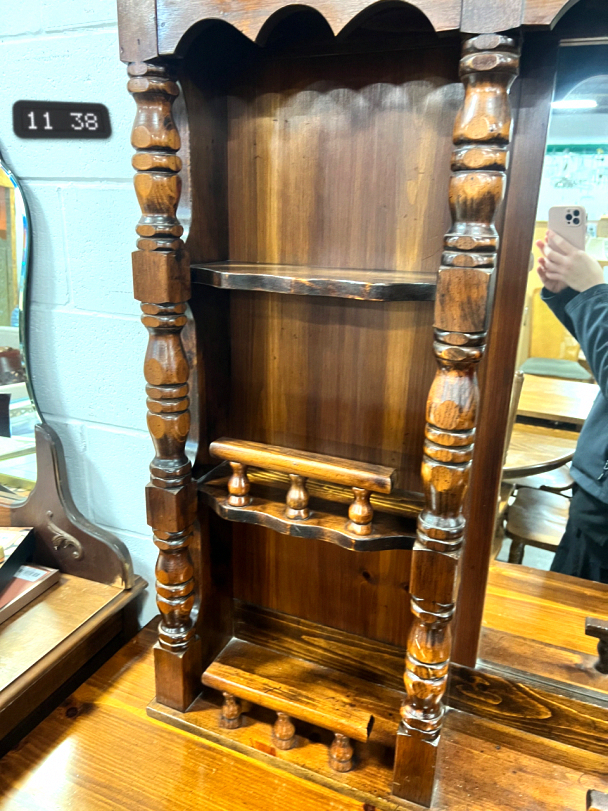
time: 11:38
